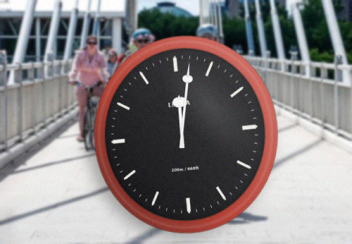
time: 12:02
